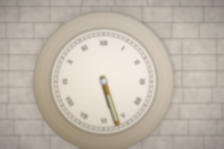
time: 5:27
